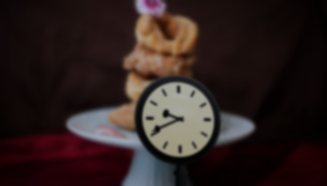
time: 9:41
